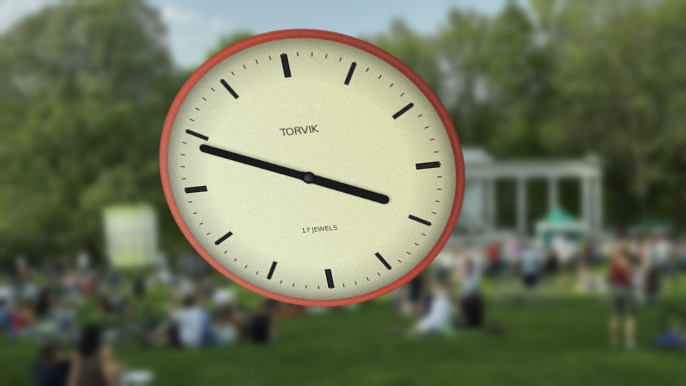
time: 3:49
